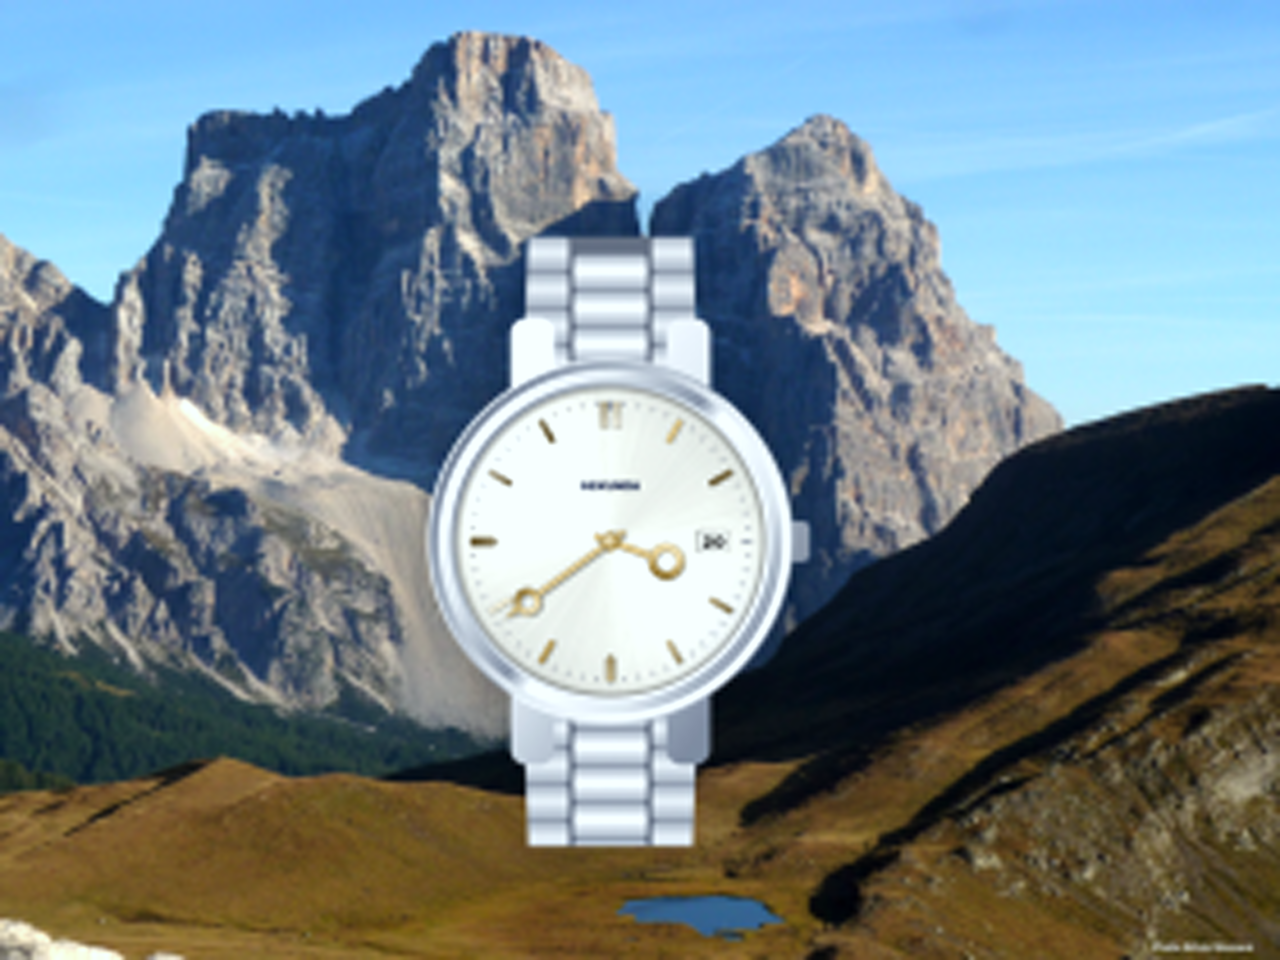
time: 3:39
